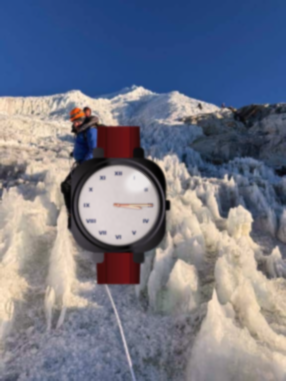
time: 3:15
